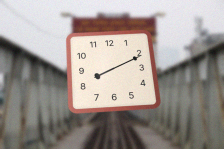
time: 8:11
